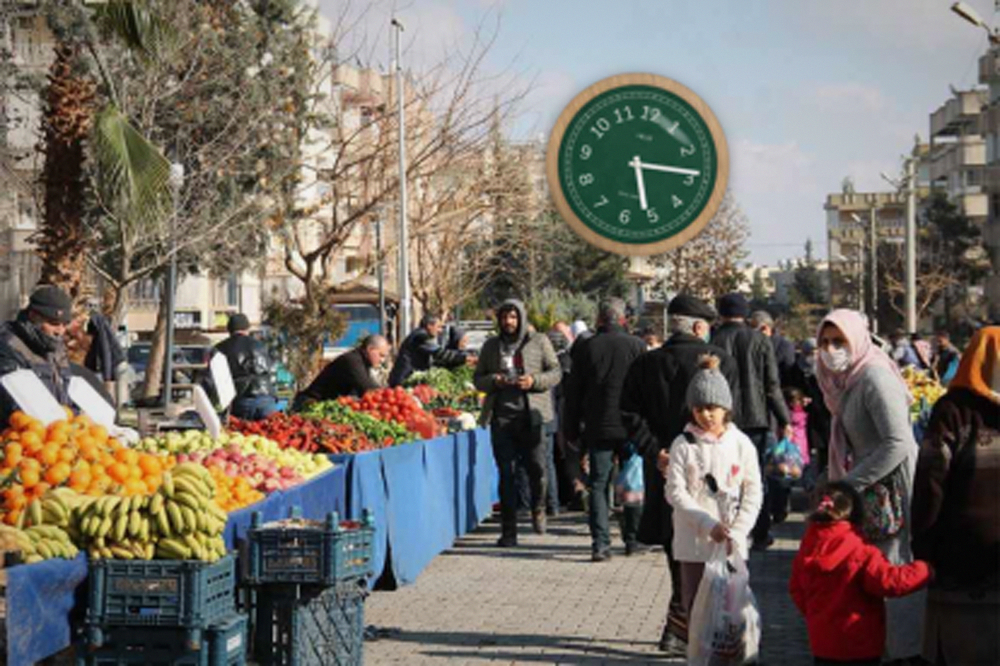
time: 5:14
